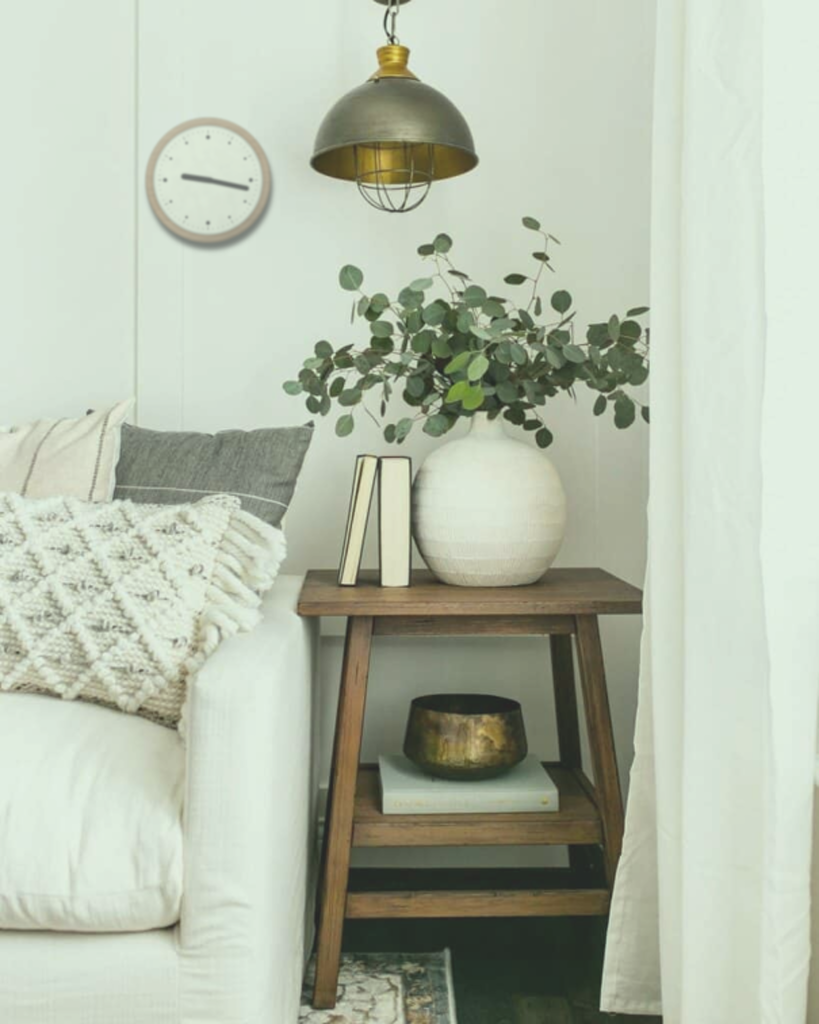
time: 9:17
